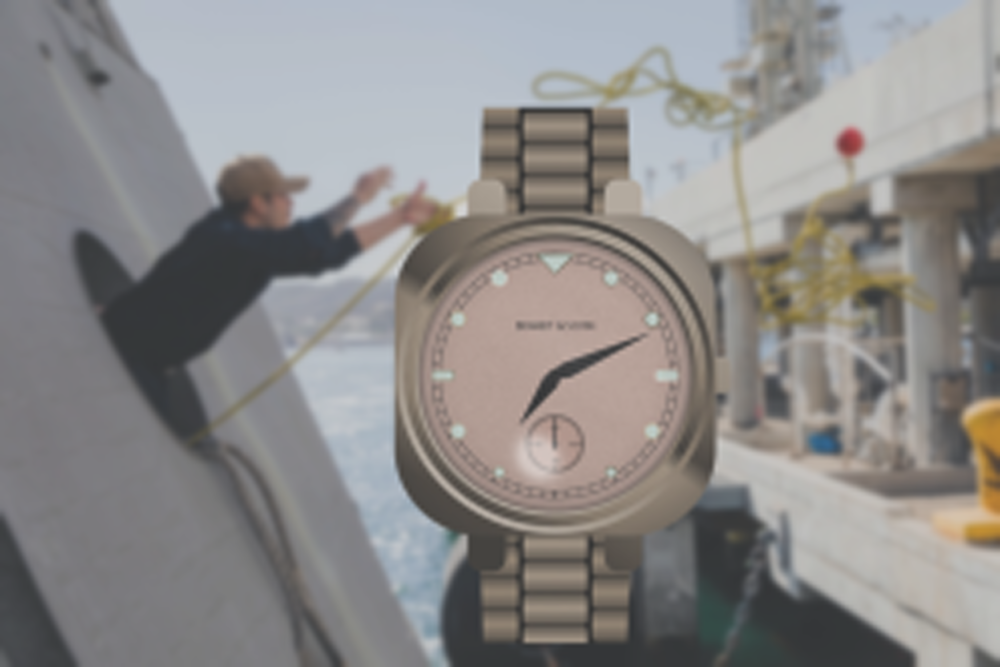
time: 7:11
